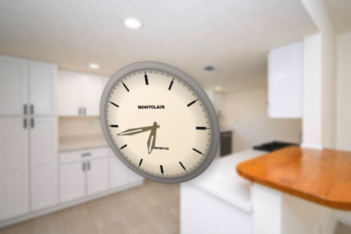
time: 6:43
